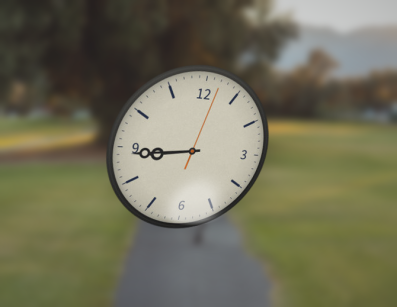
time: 8:44:02
